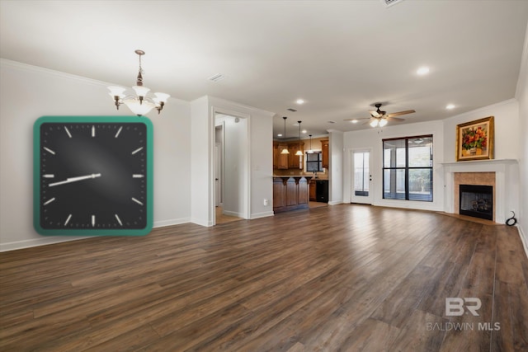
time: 8:43
